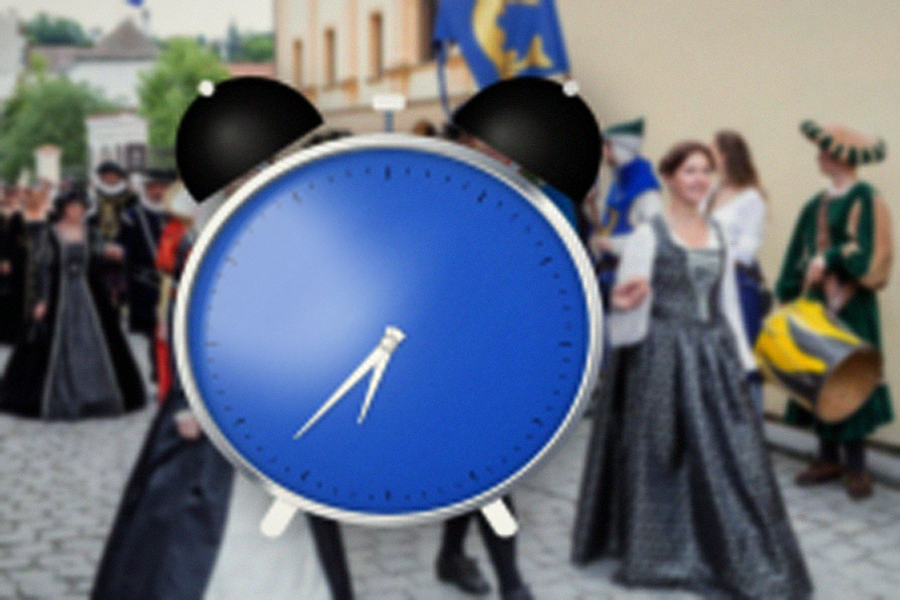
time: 6:37
